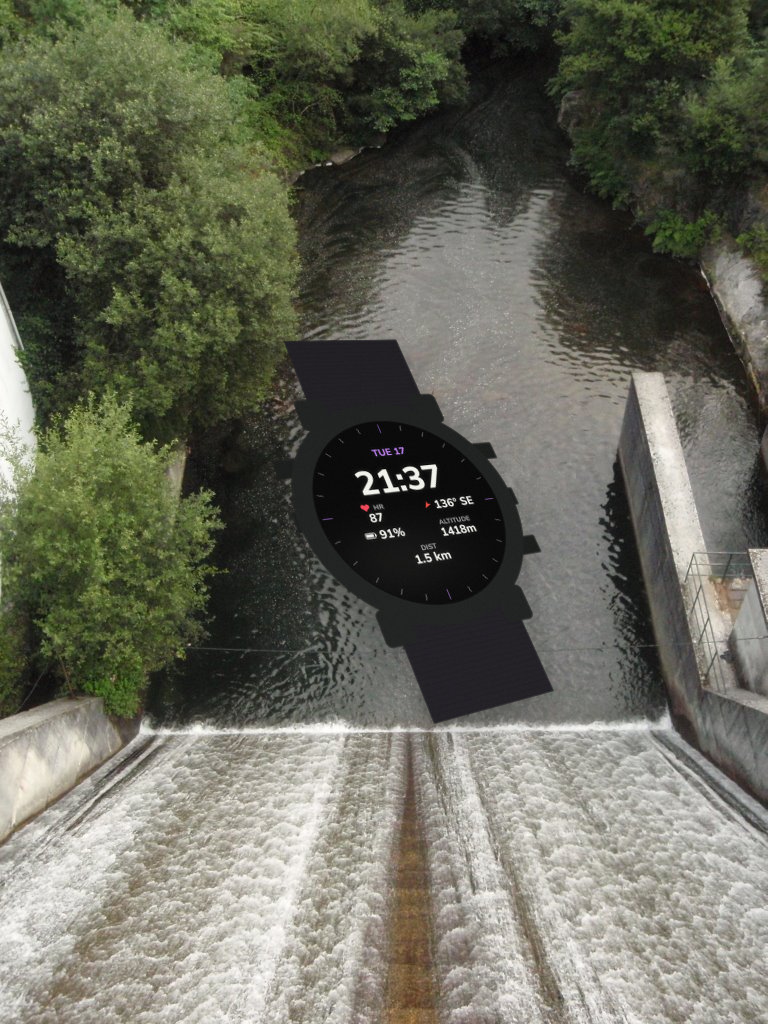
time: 21:37
